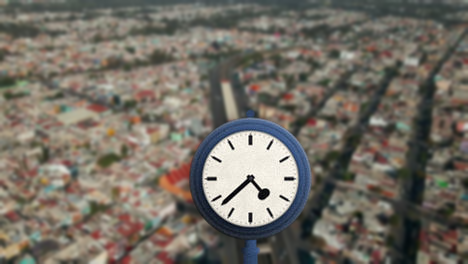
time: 4:38
